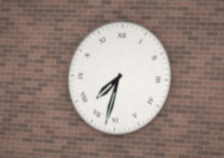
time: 7:32
